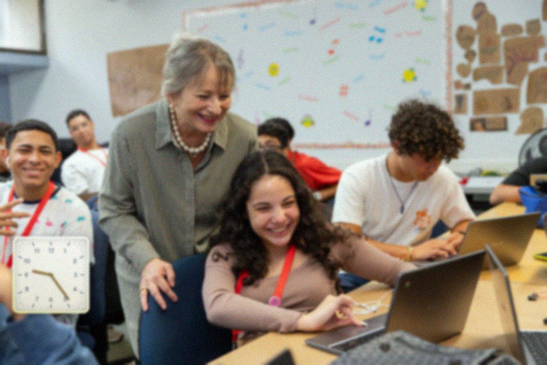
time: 9:24
